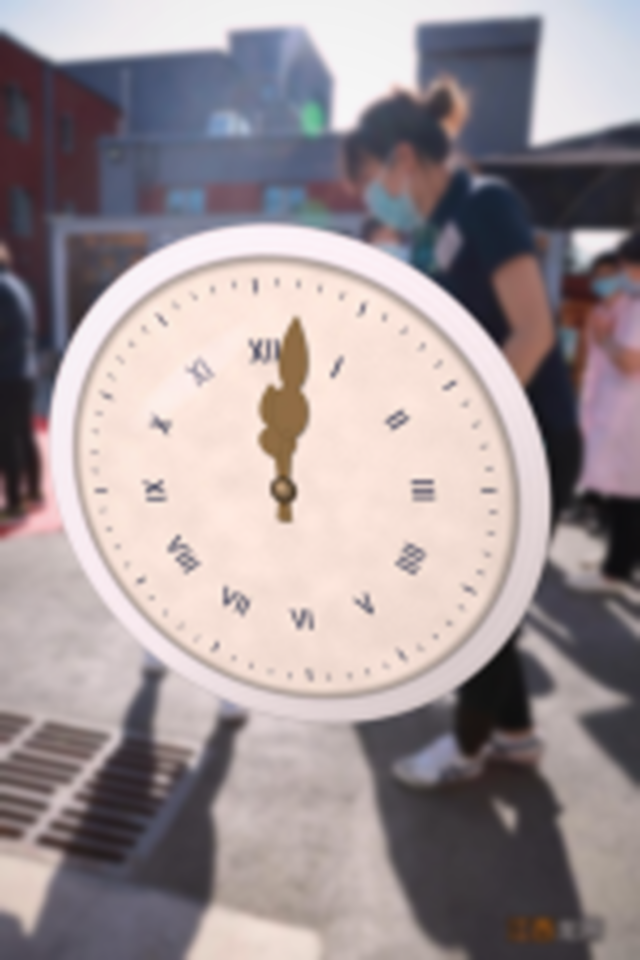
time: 12:02
